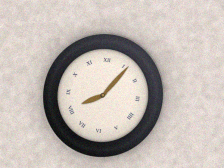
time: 8:06
